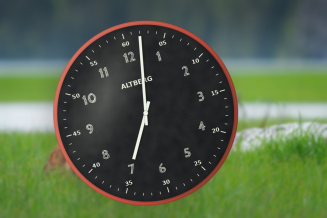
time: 7:02
